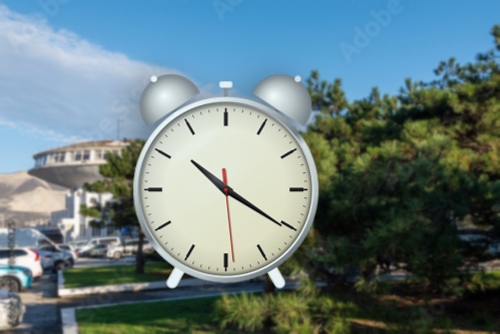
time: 10:20:29
